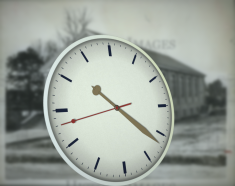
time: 10:21:43
